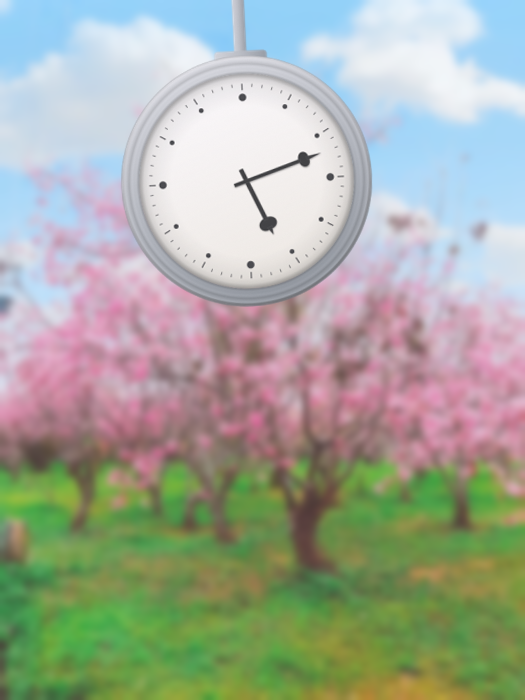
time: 5:12
